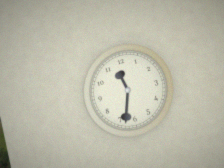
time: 11:33
